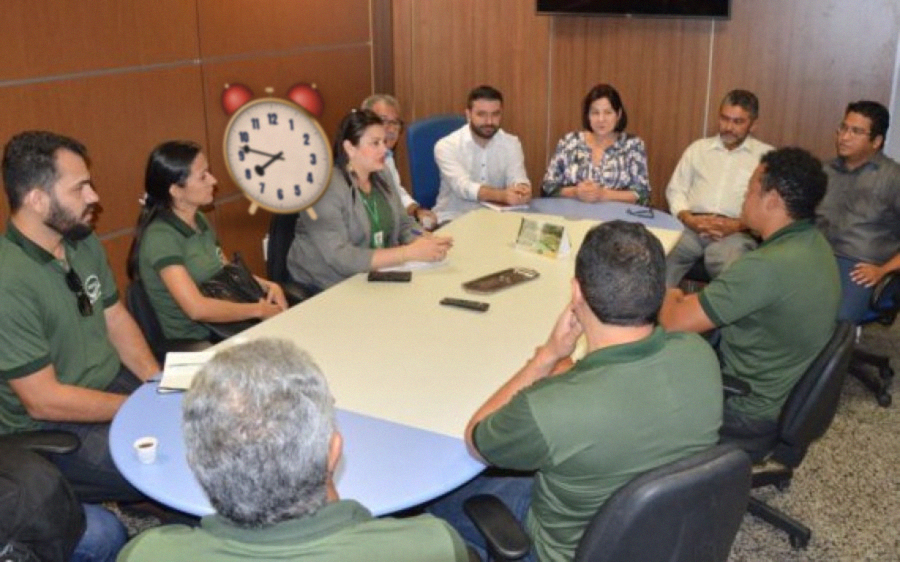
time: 7:47
